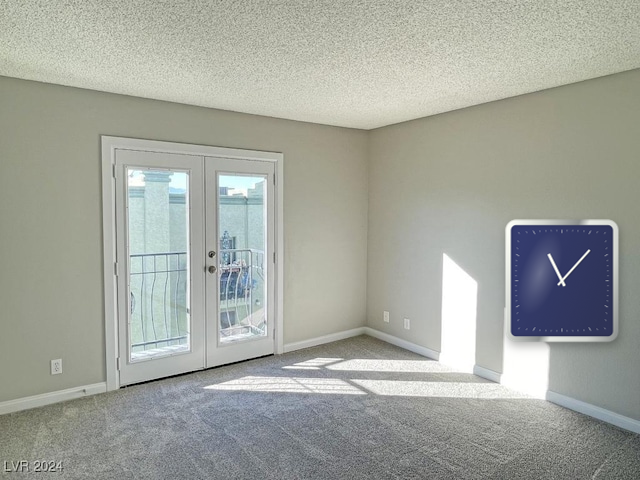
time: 11:07
